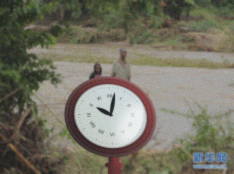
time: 10:02
